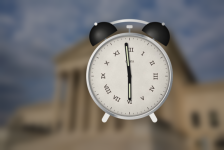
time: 5:59
